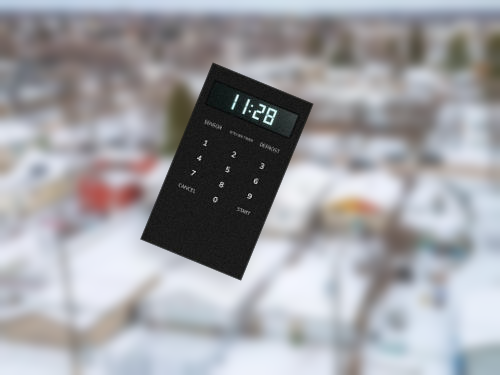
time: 11:28
